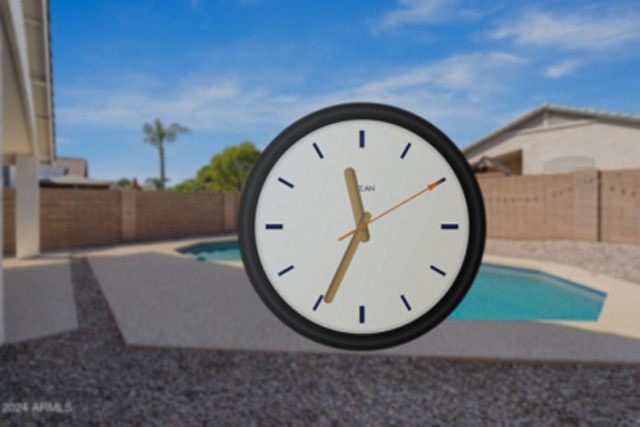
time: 11:34:10
